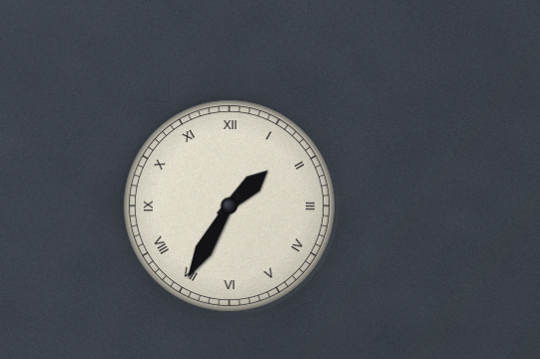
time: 1:35
